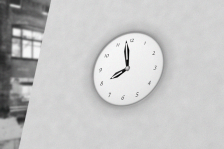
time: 7:58
